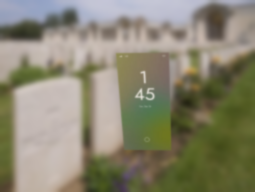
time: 1:45
